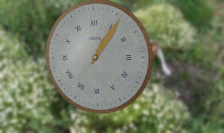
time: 1:06
